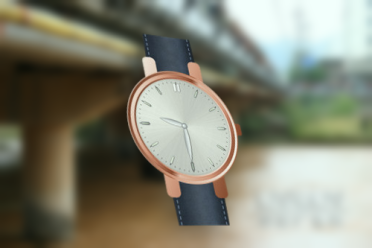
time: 9:30
